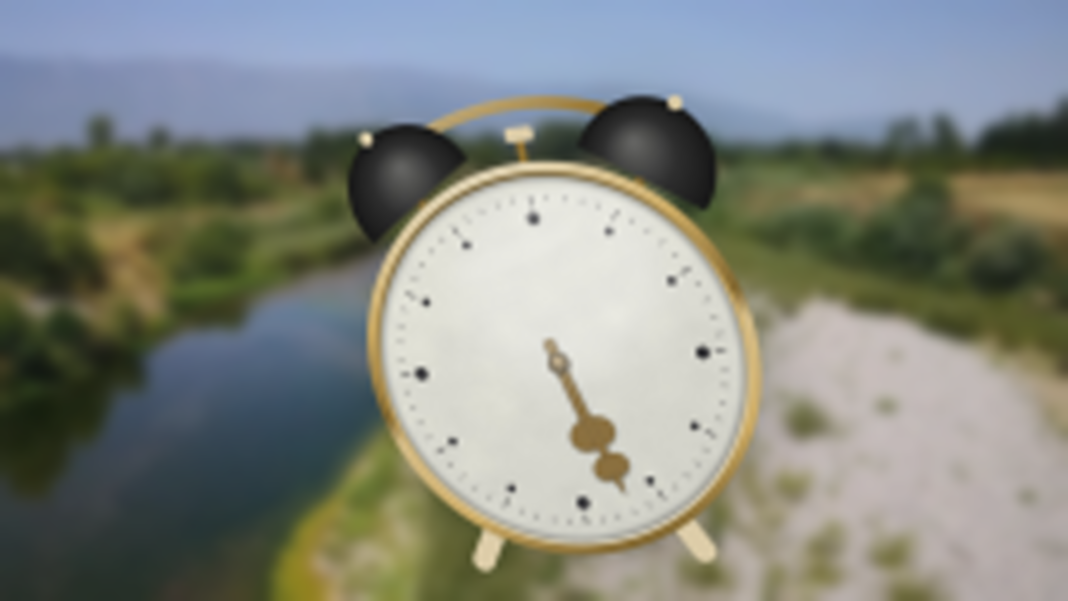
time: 5:27
